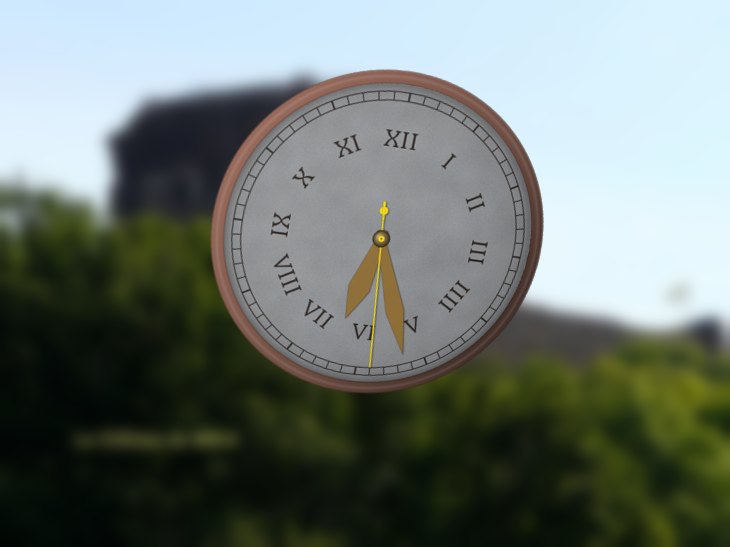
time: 6:26:29
